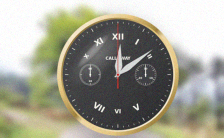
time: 12:09
